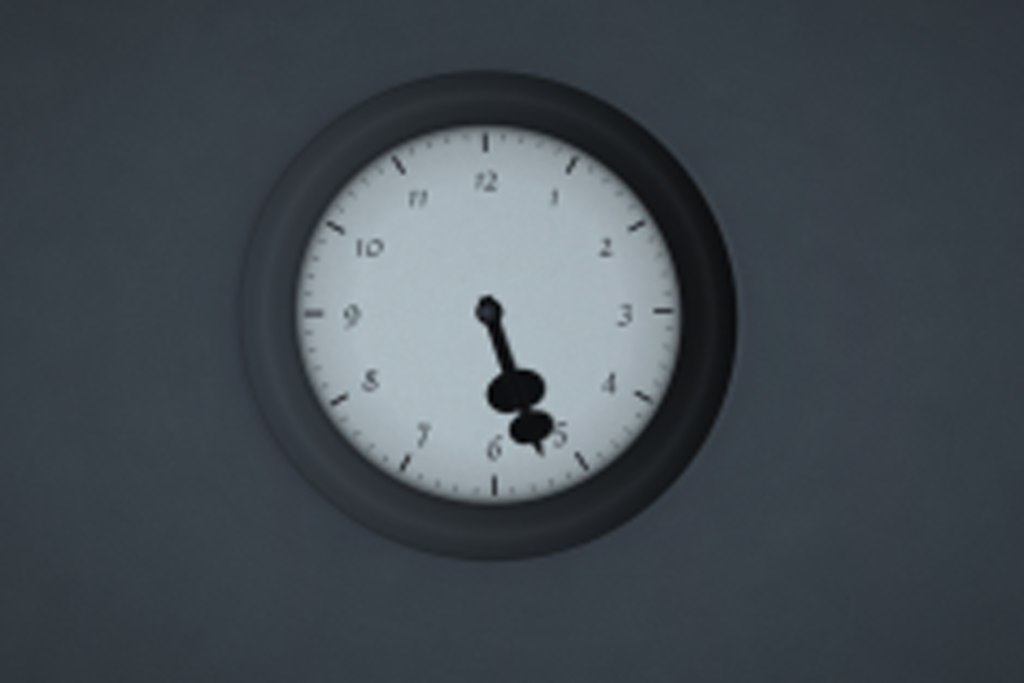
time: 5:27
